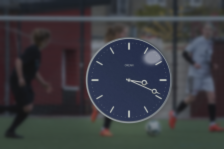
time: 3:19
